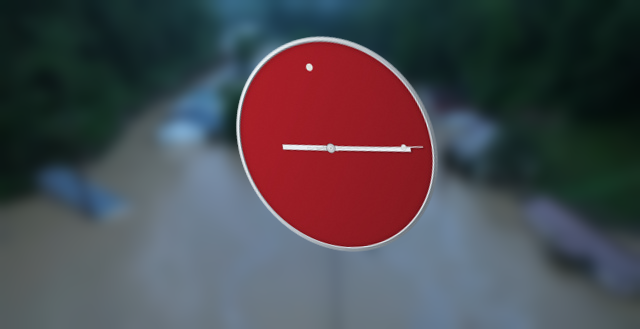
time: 9:16:16
